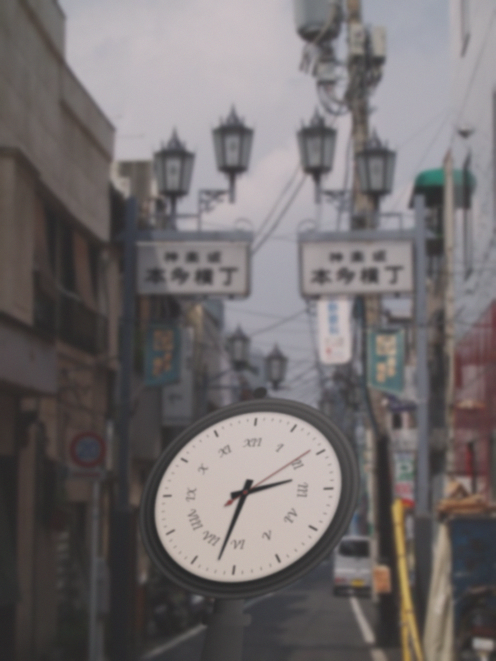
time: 2:32:09
